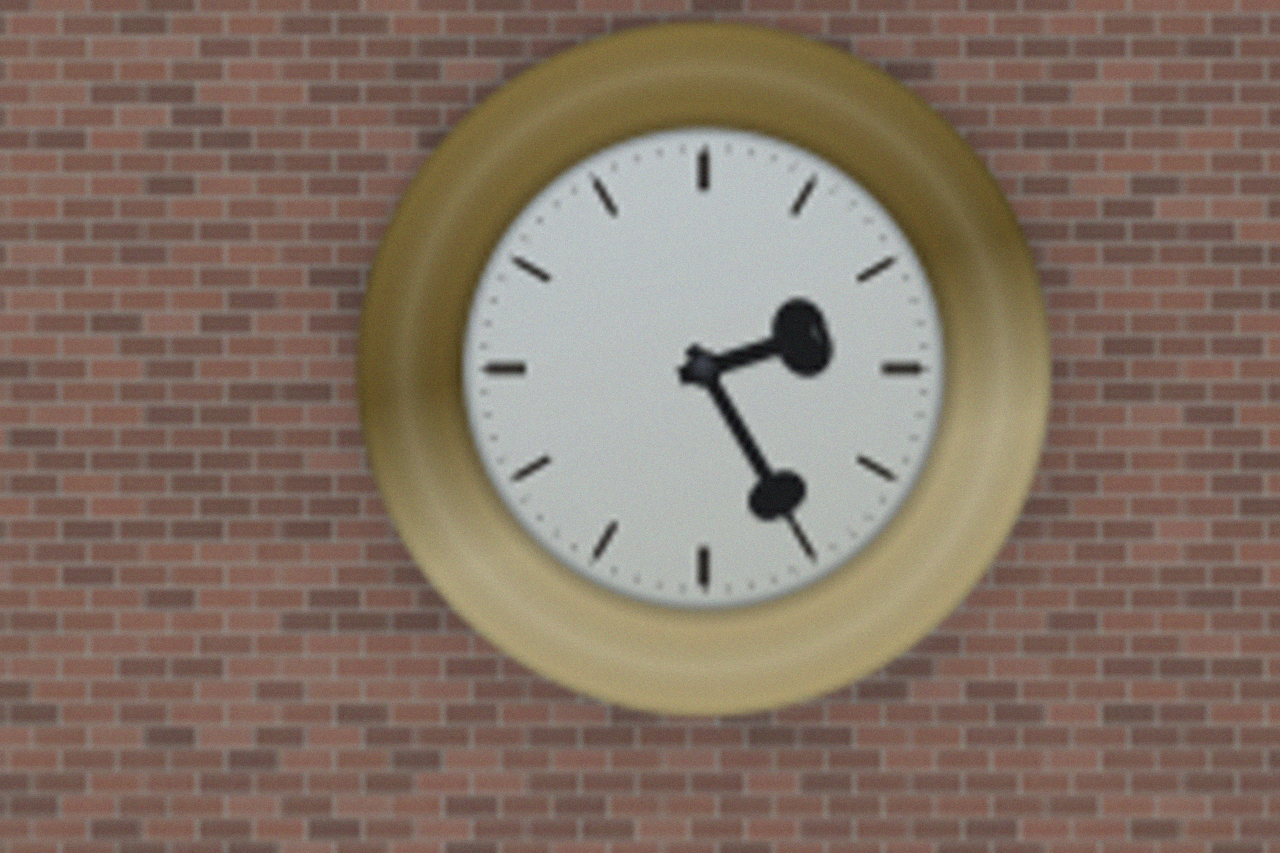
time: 2:25
